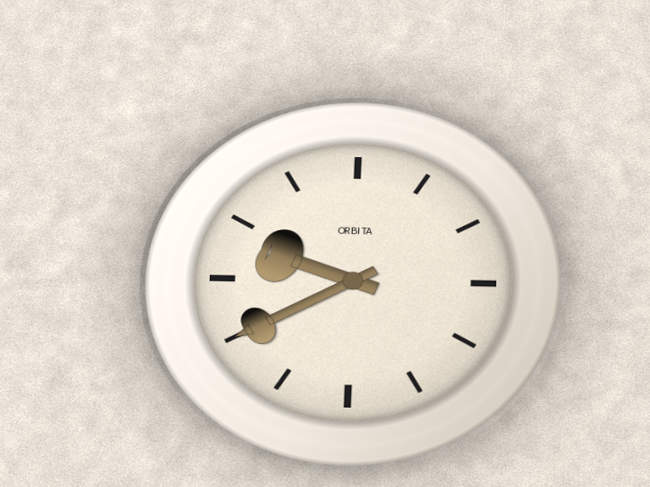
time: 9:40
